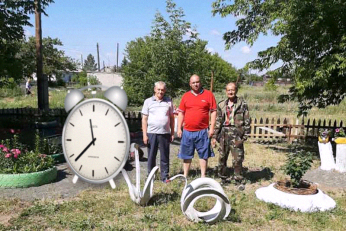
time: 11:38
